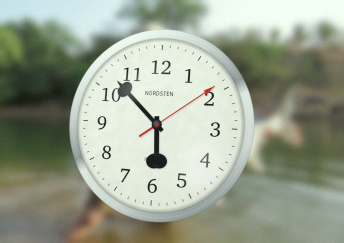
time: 5:52:09
